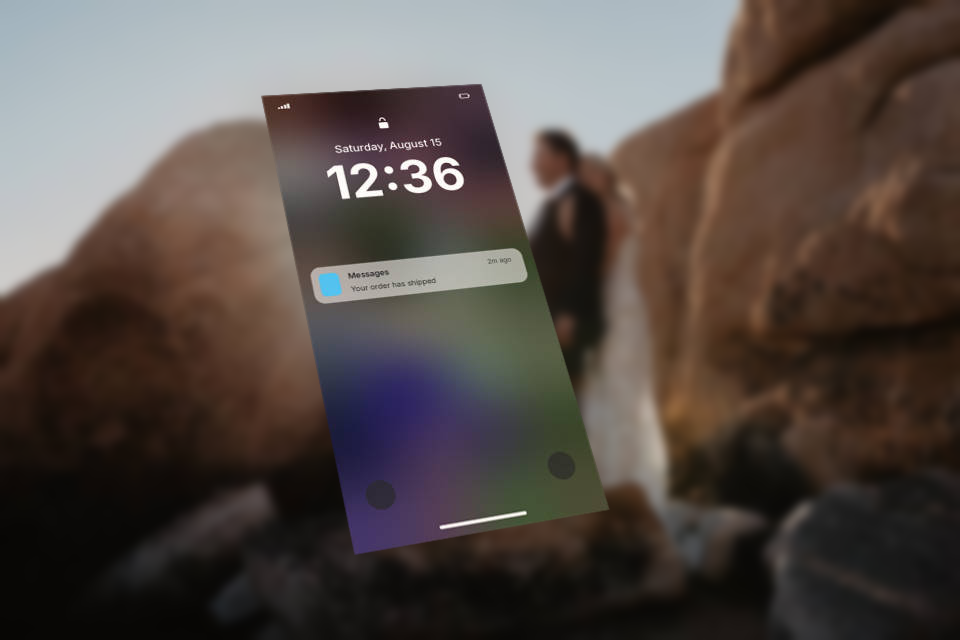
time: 12:36
